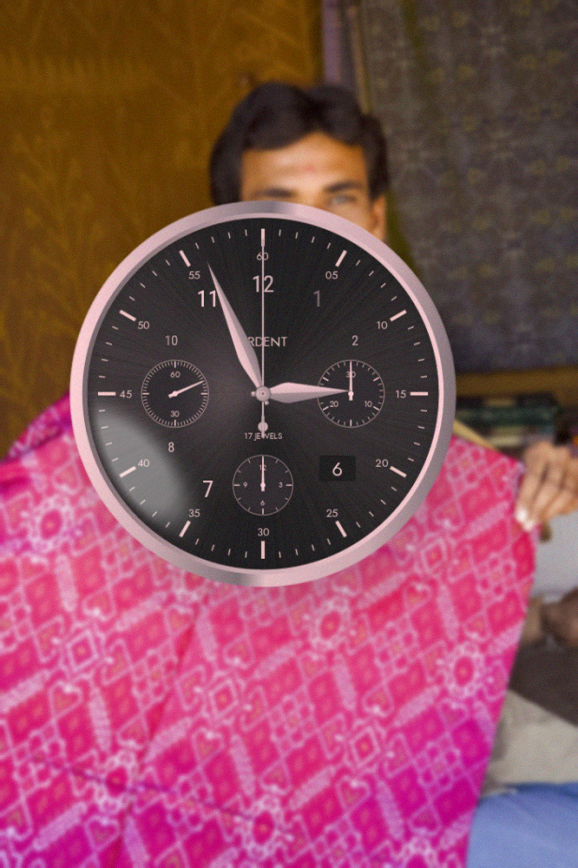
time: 2:56:11
